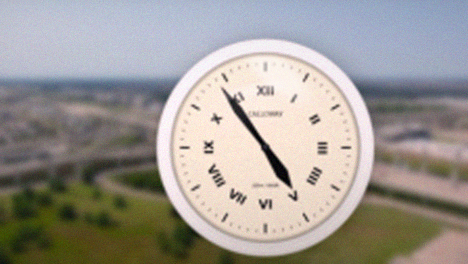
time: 4:54
